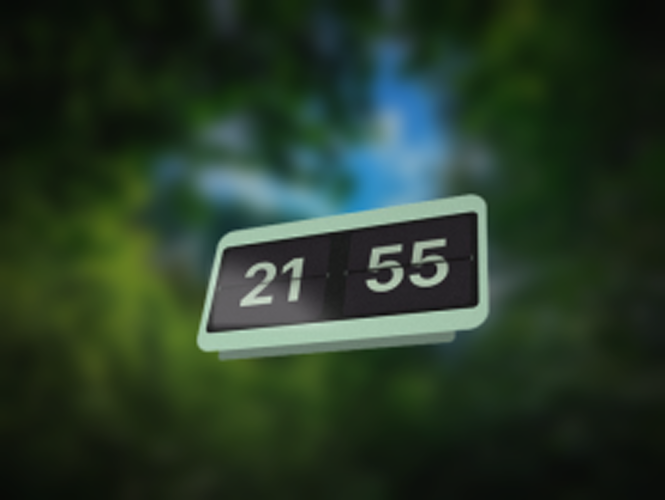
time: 21:55
